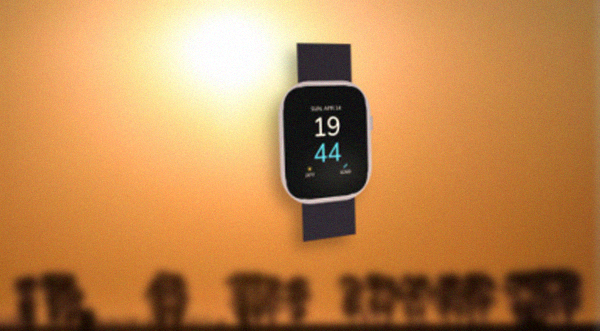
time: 19:44
